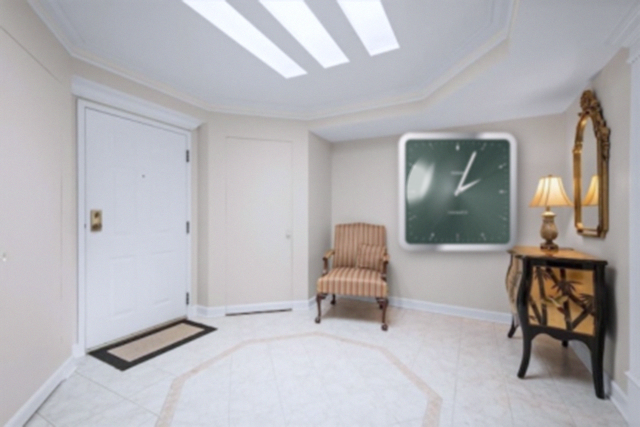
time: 2:04
